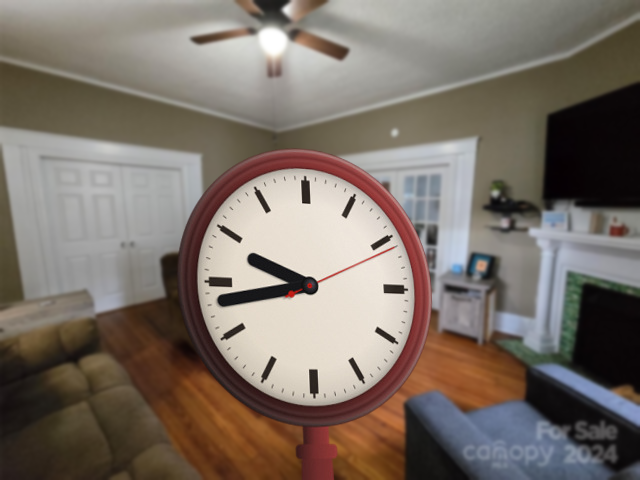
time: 9:43:11
